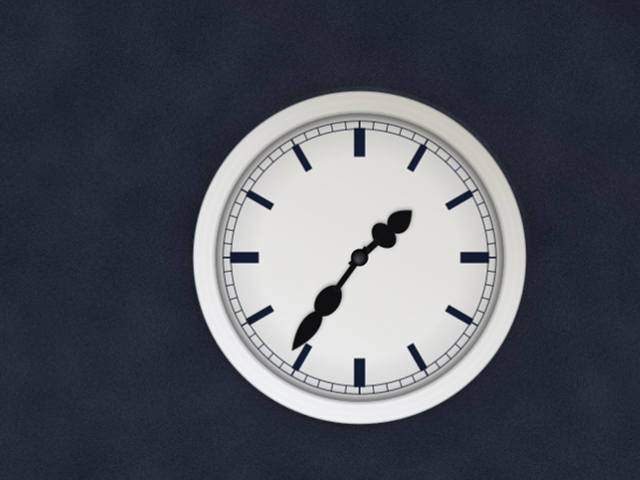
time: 1:36
